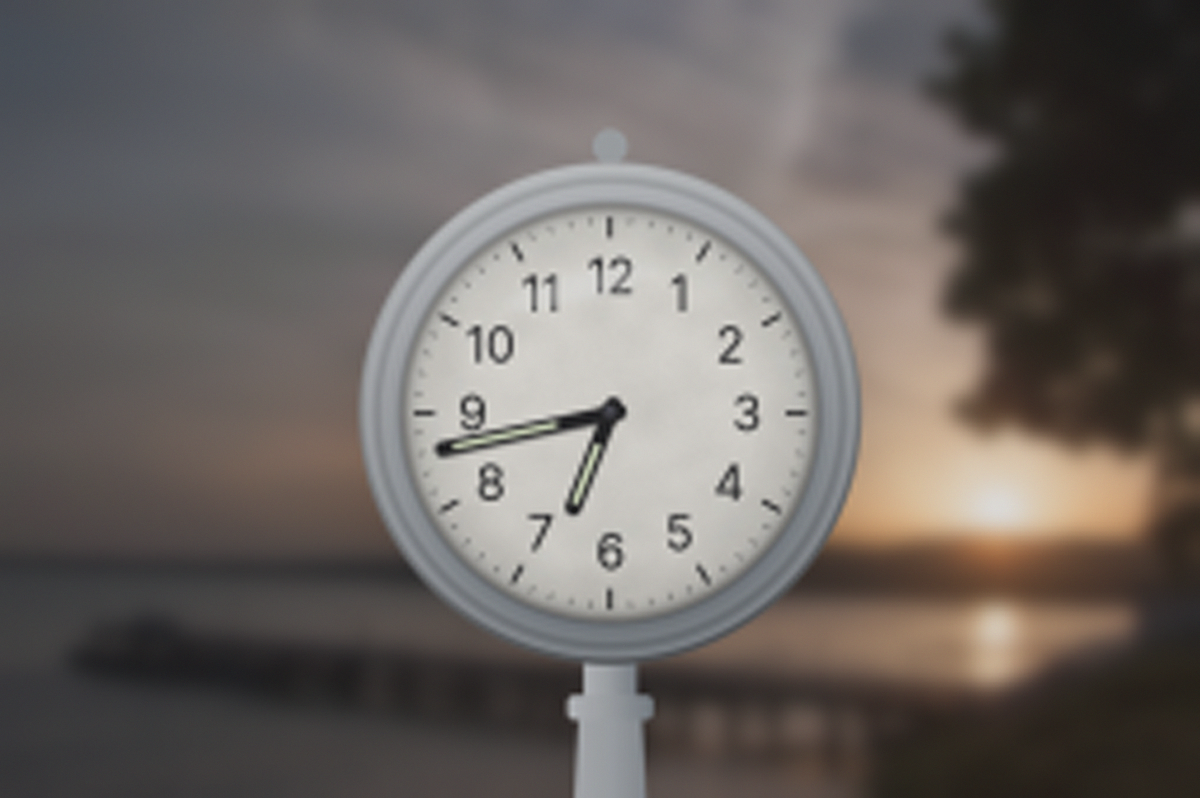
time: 6:43
